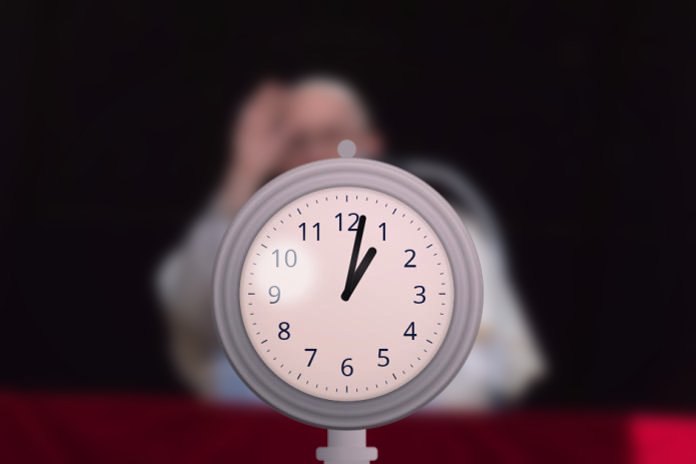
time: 1:02
